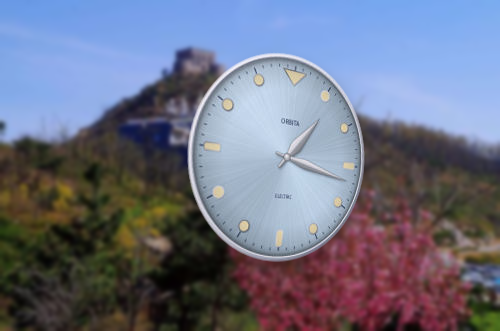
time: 1:17
